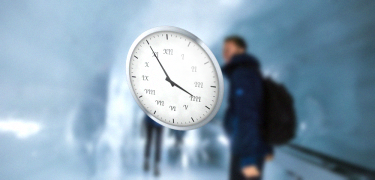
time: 3:55
